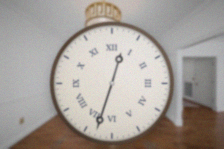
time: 12:33
